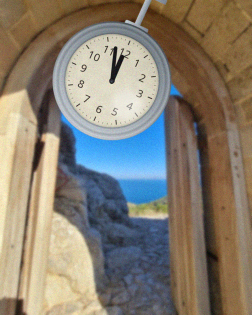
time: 11:57
